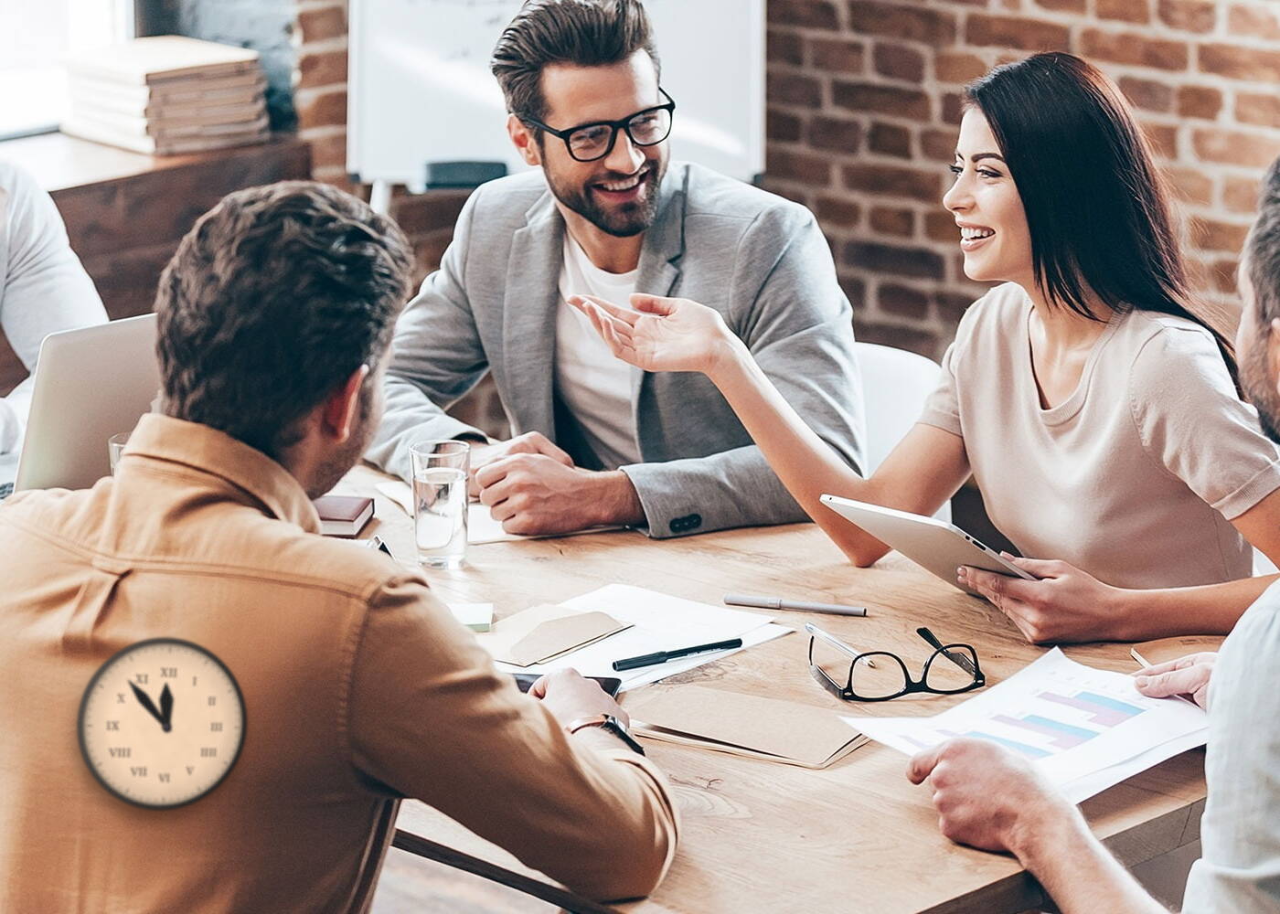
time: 11:53
